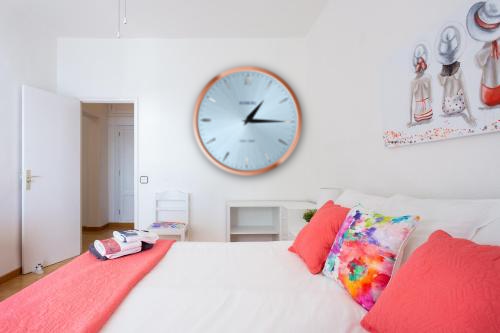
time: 1:15
